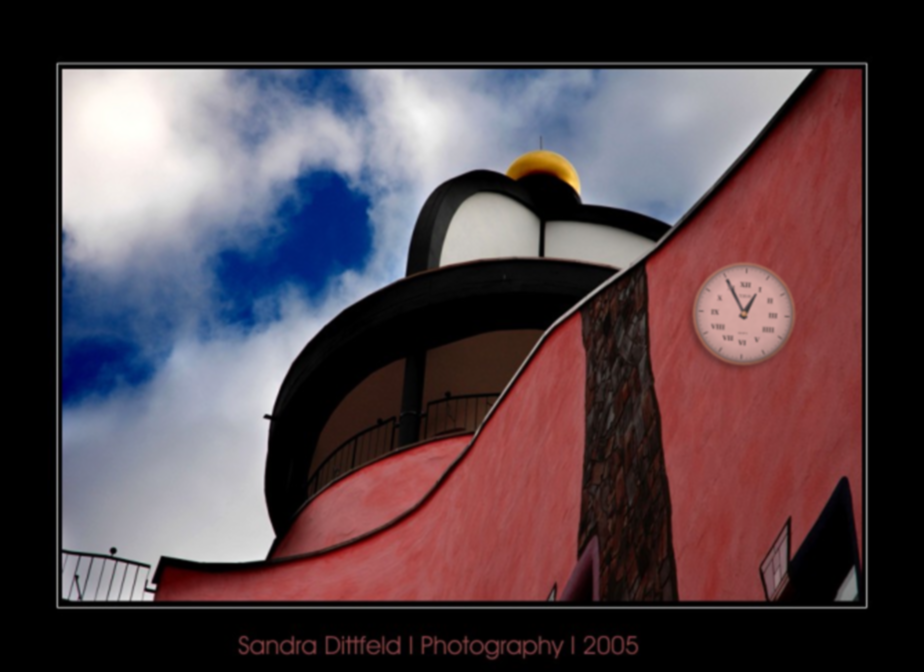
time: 12:55
